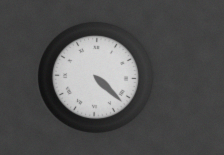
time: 4:22
